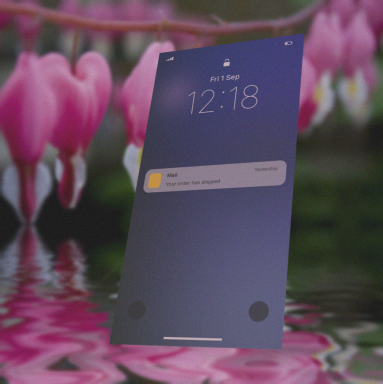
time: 12:18
